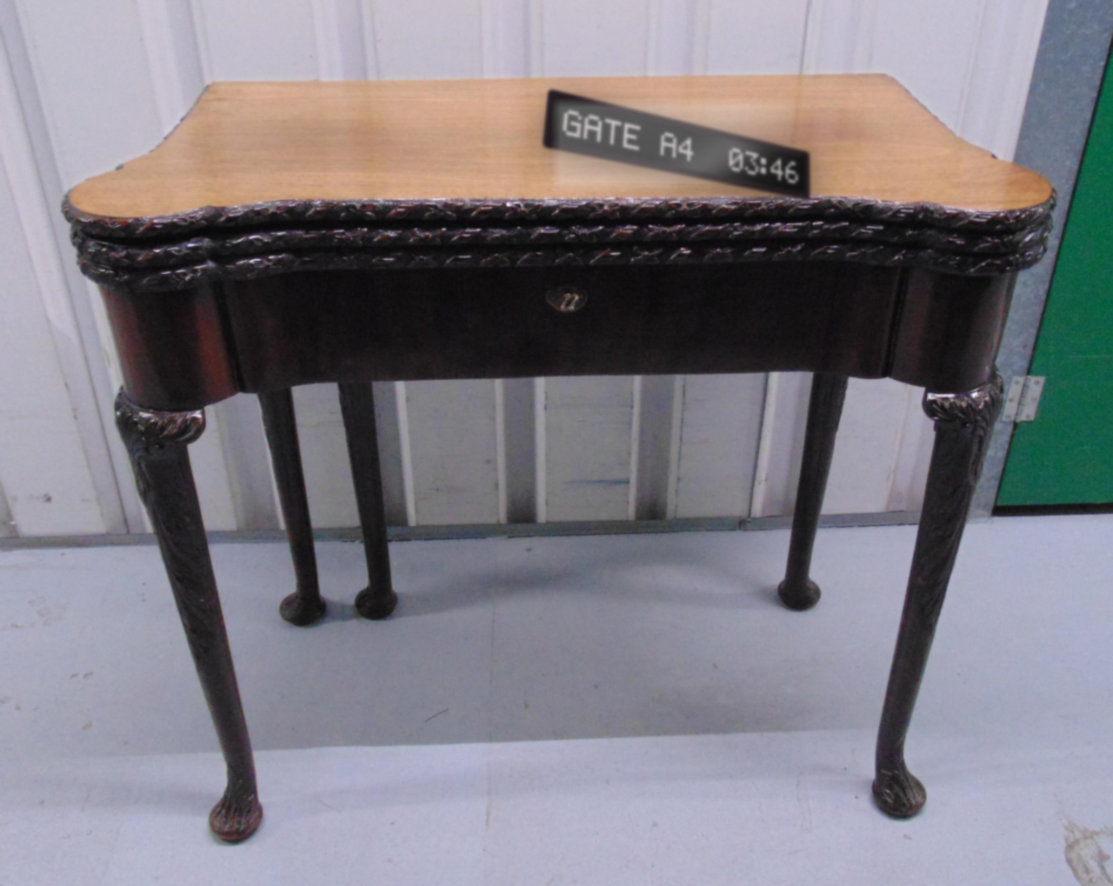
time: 3:46
